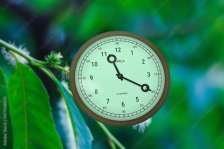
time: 11:20
